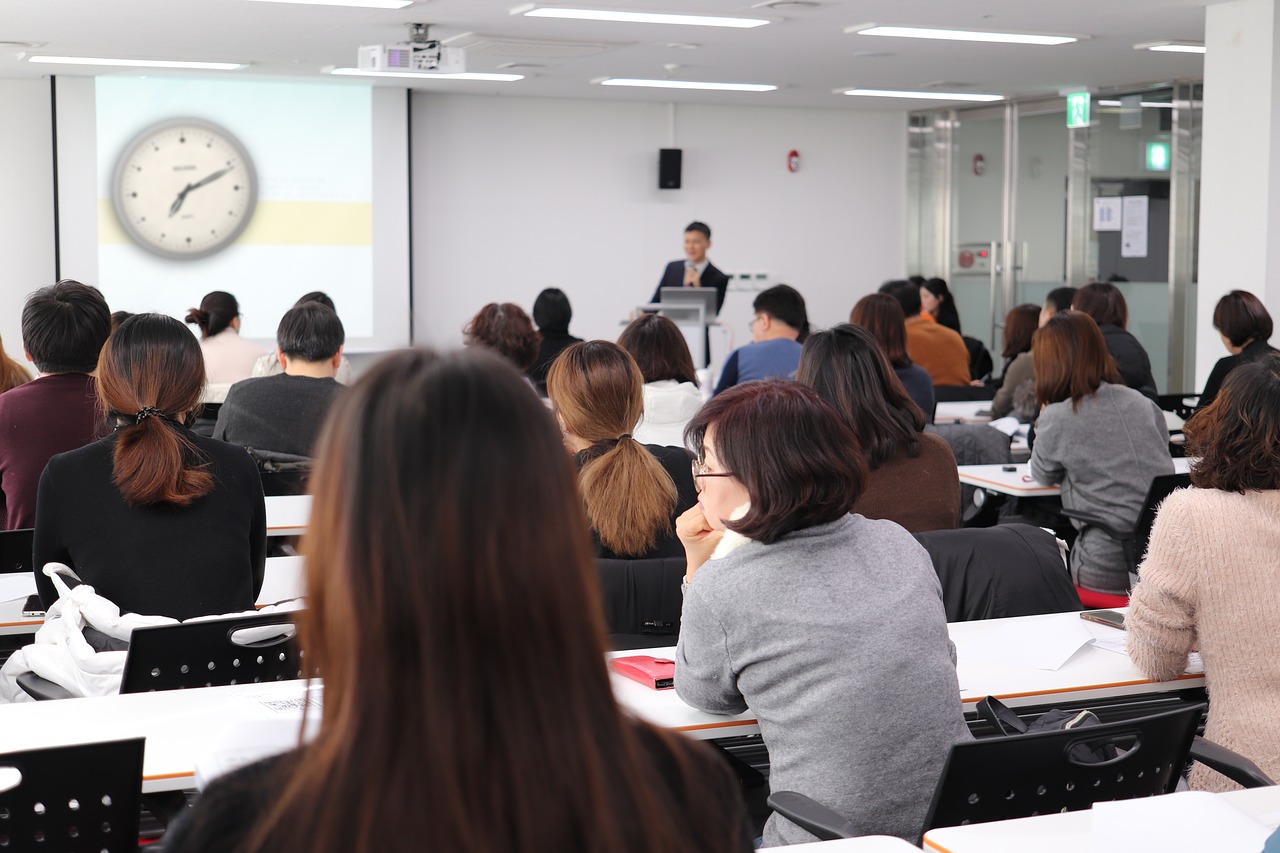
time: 7:11
